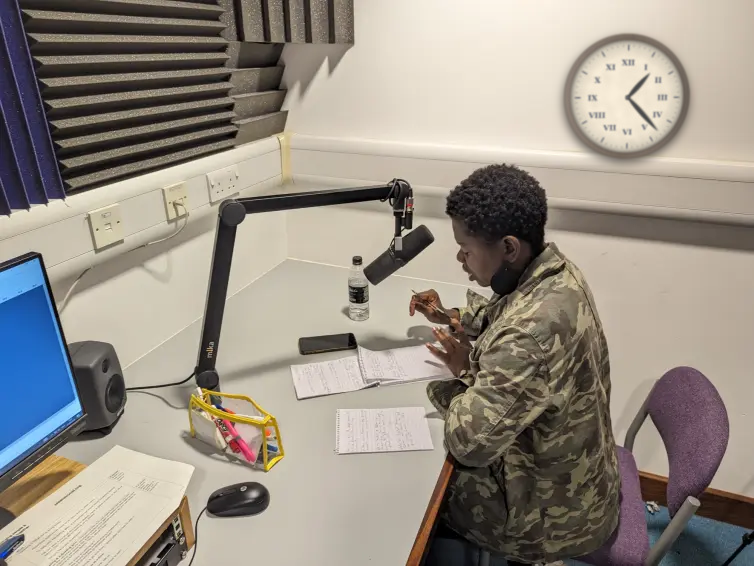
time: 1:23
